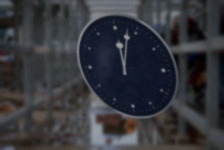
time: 12:03
